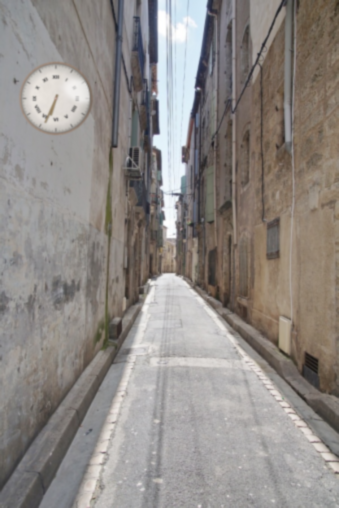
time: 6:34
